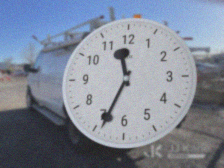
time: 11:34
